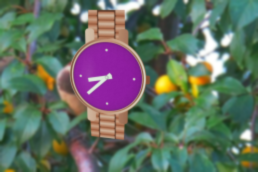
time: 8:38
